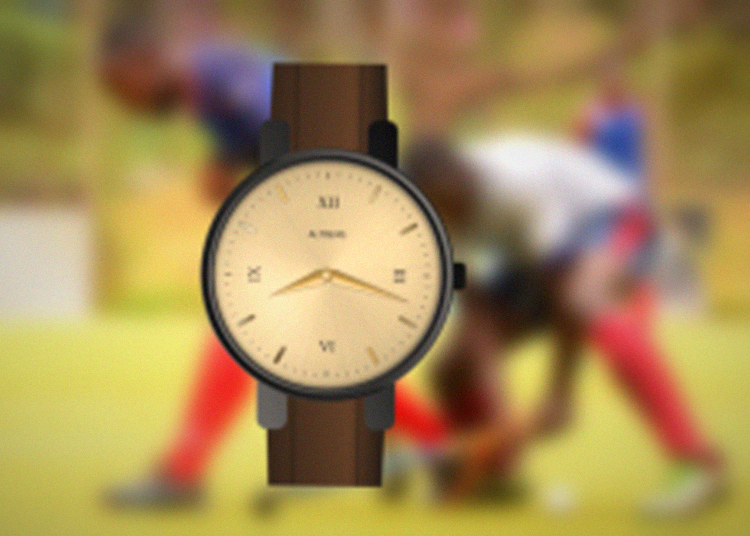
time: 8:18
